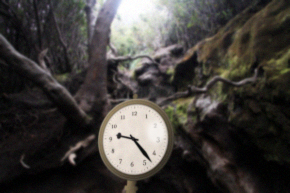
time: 9:23
